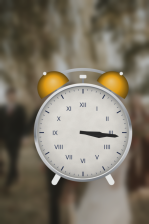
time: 3:16
